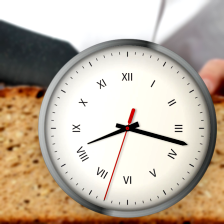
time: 8:17:33
